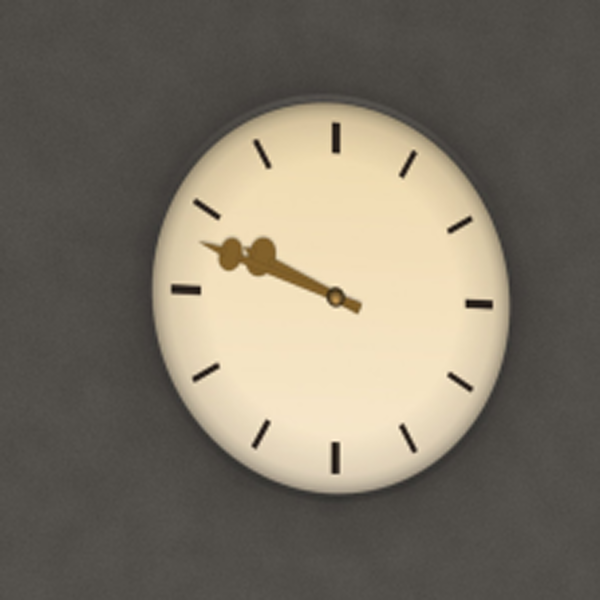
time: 9:48
